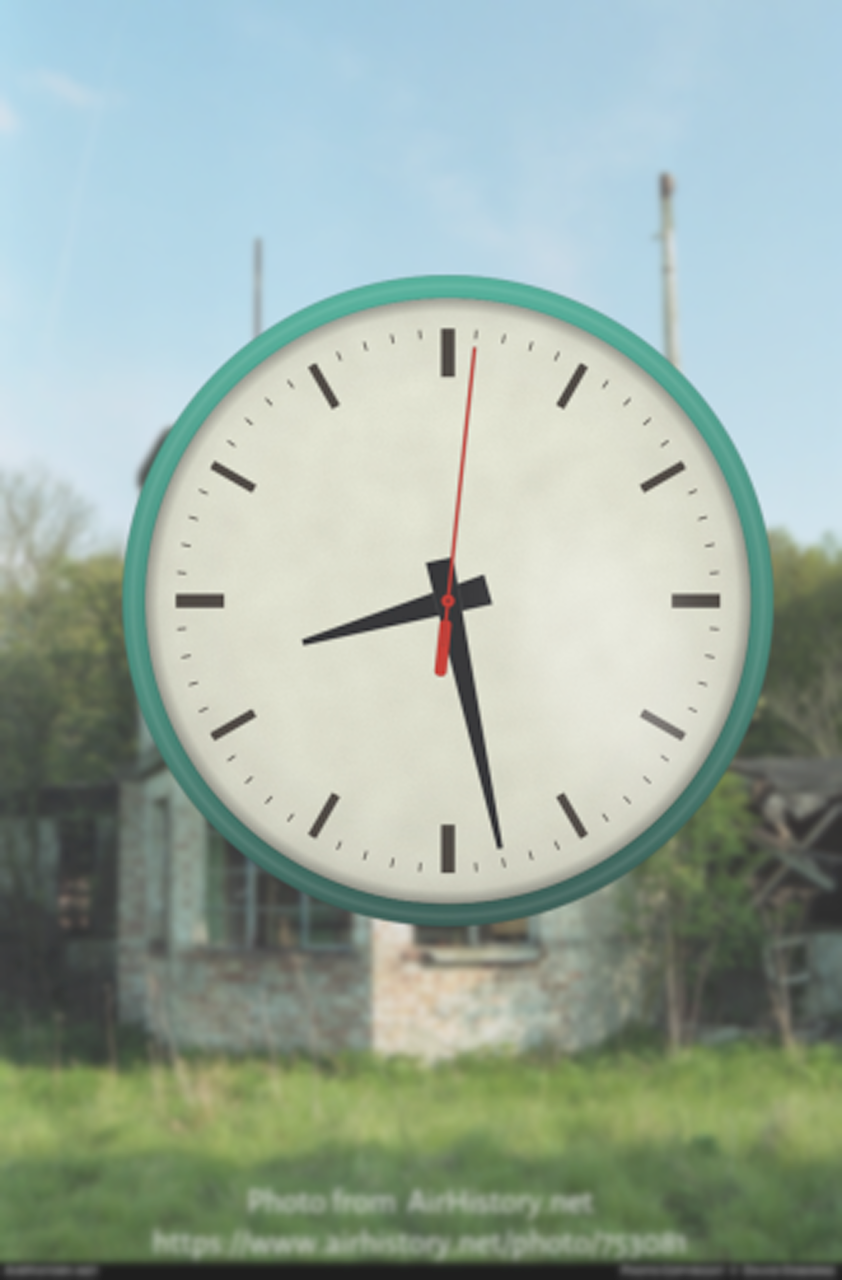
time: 8:28:01
